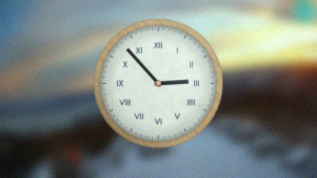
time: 2:53
